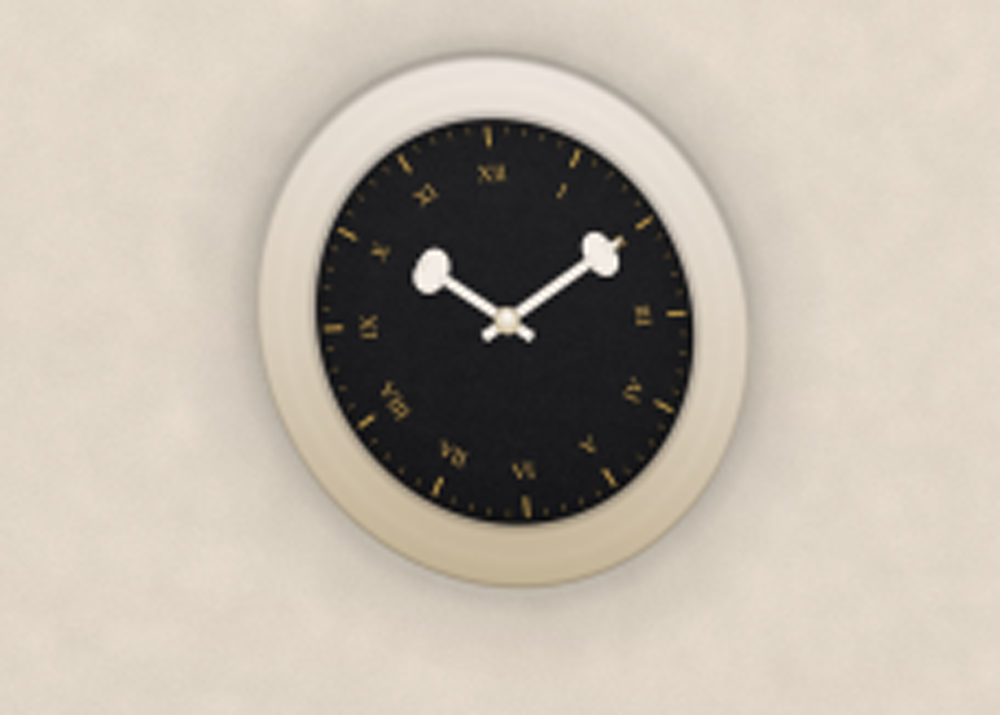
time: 10:10
